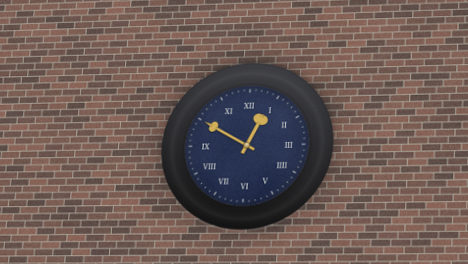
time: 12:50
